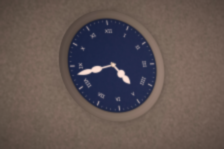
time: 4:43
